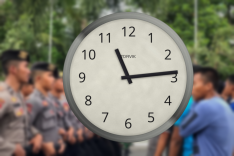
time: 11:14
